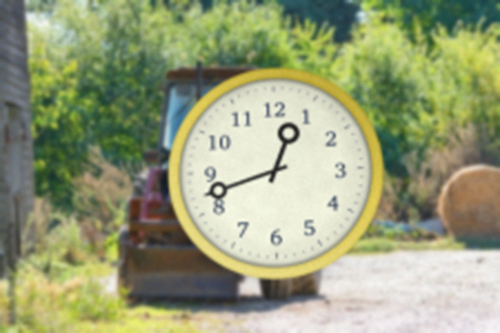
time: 12:42
